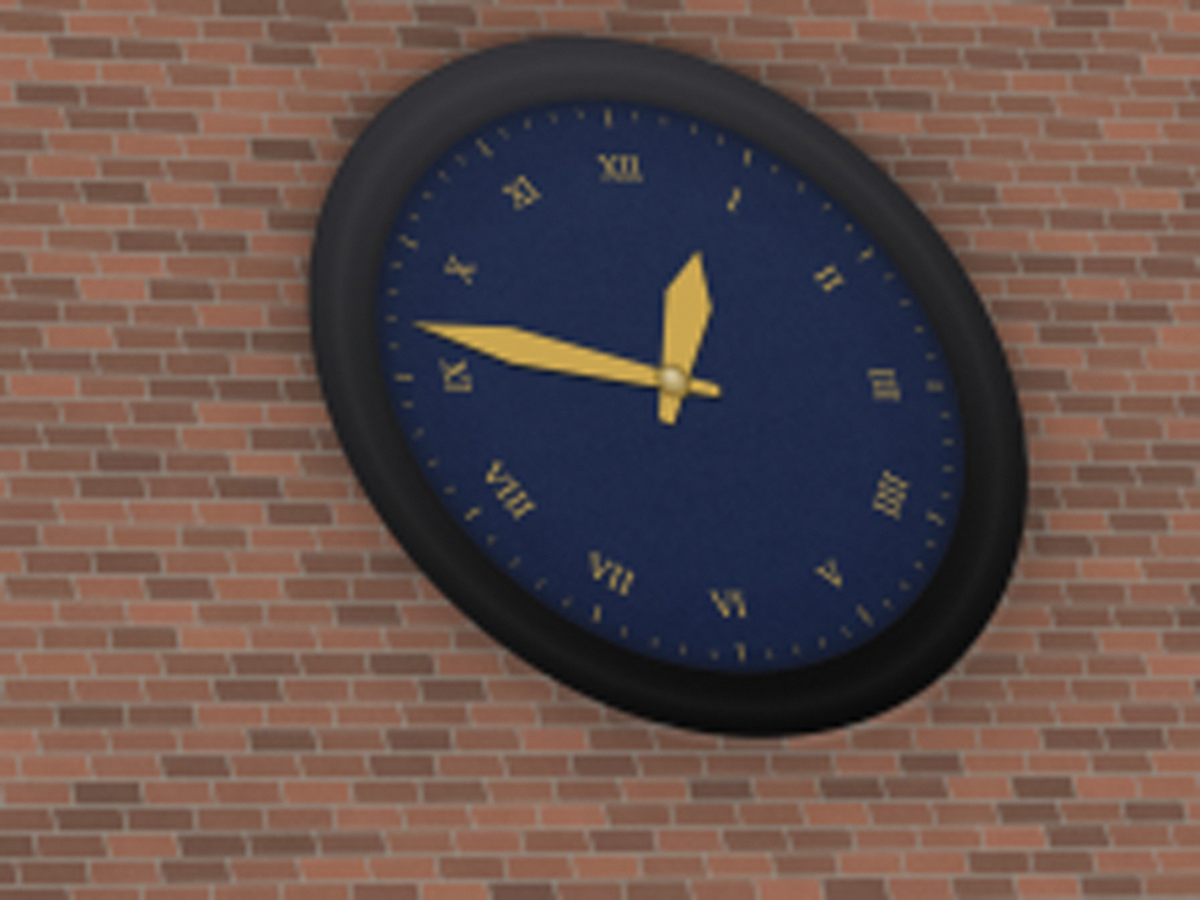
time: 12:47
